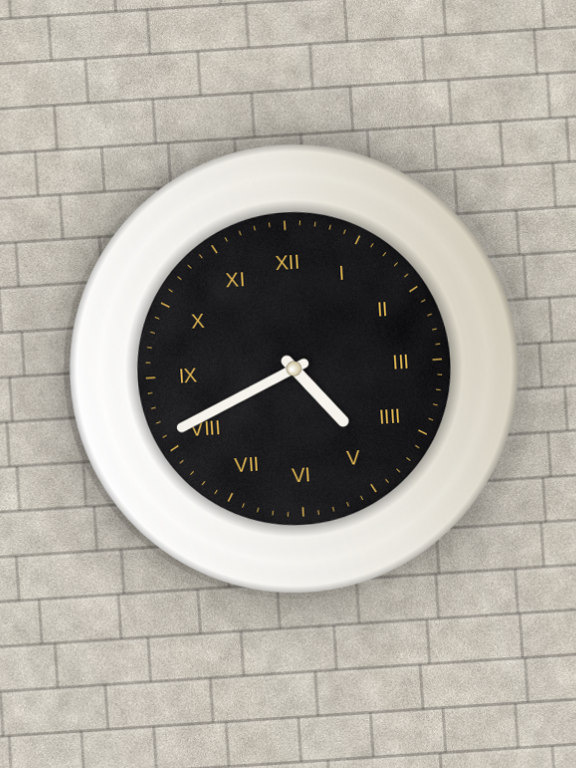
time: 4:41
